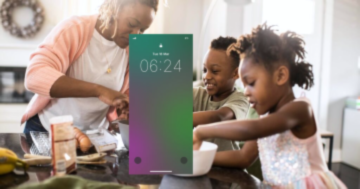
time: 6:24
